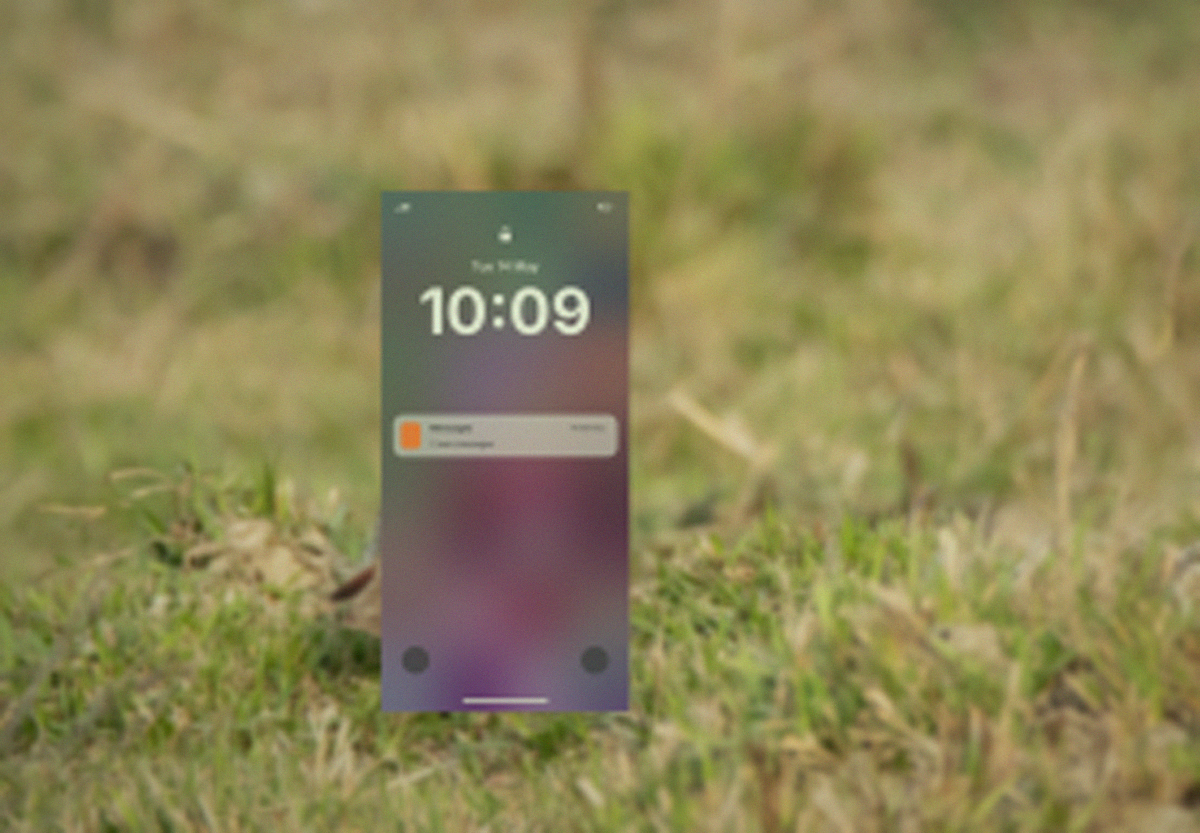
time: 10:09
